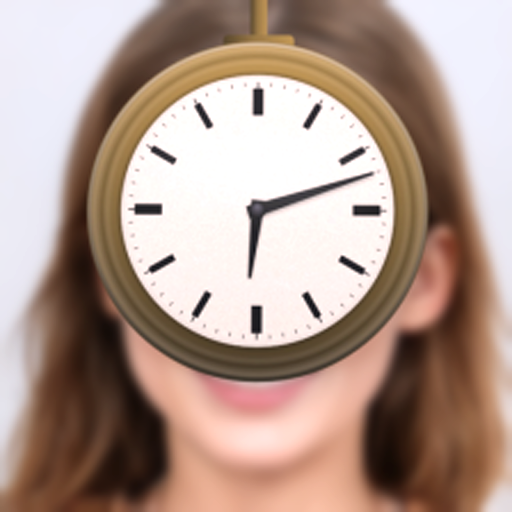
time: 6:12
